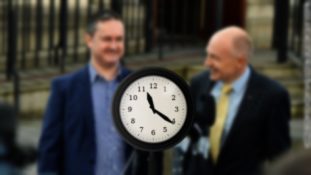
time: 11:21
